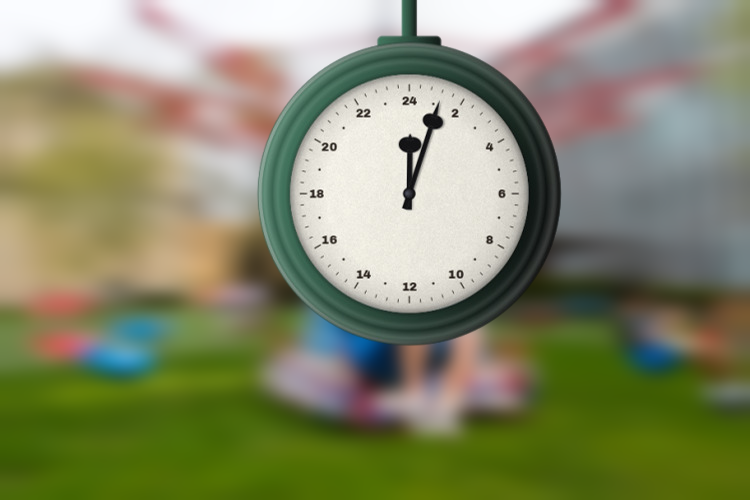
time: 0:03
